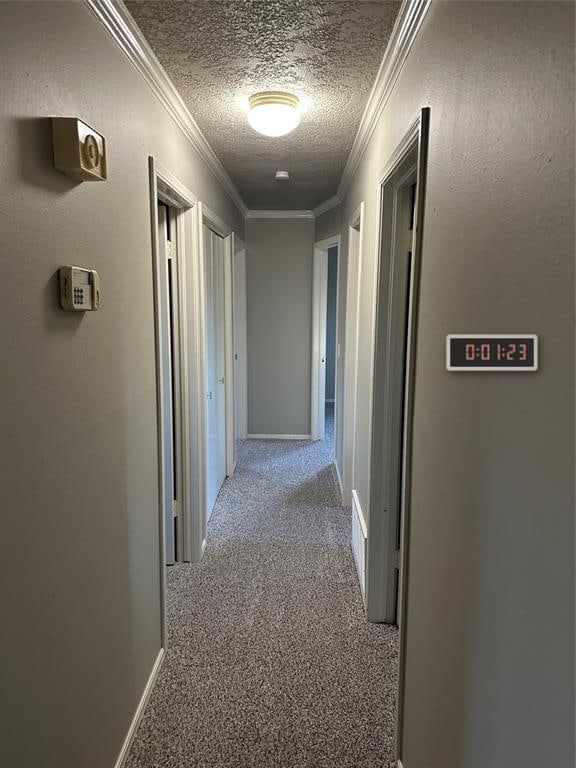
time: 0:01:23
